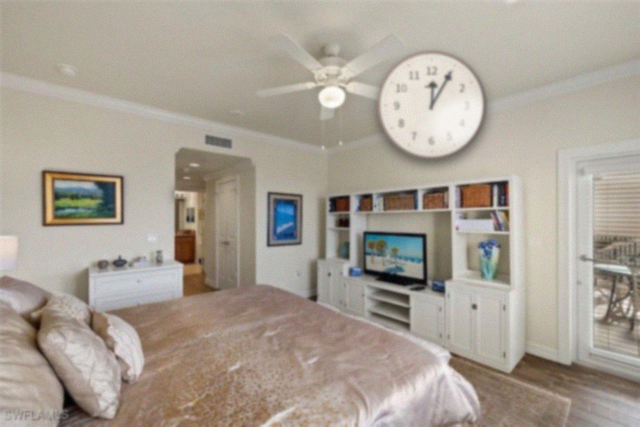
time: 12:05
